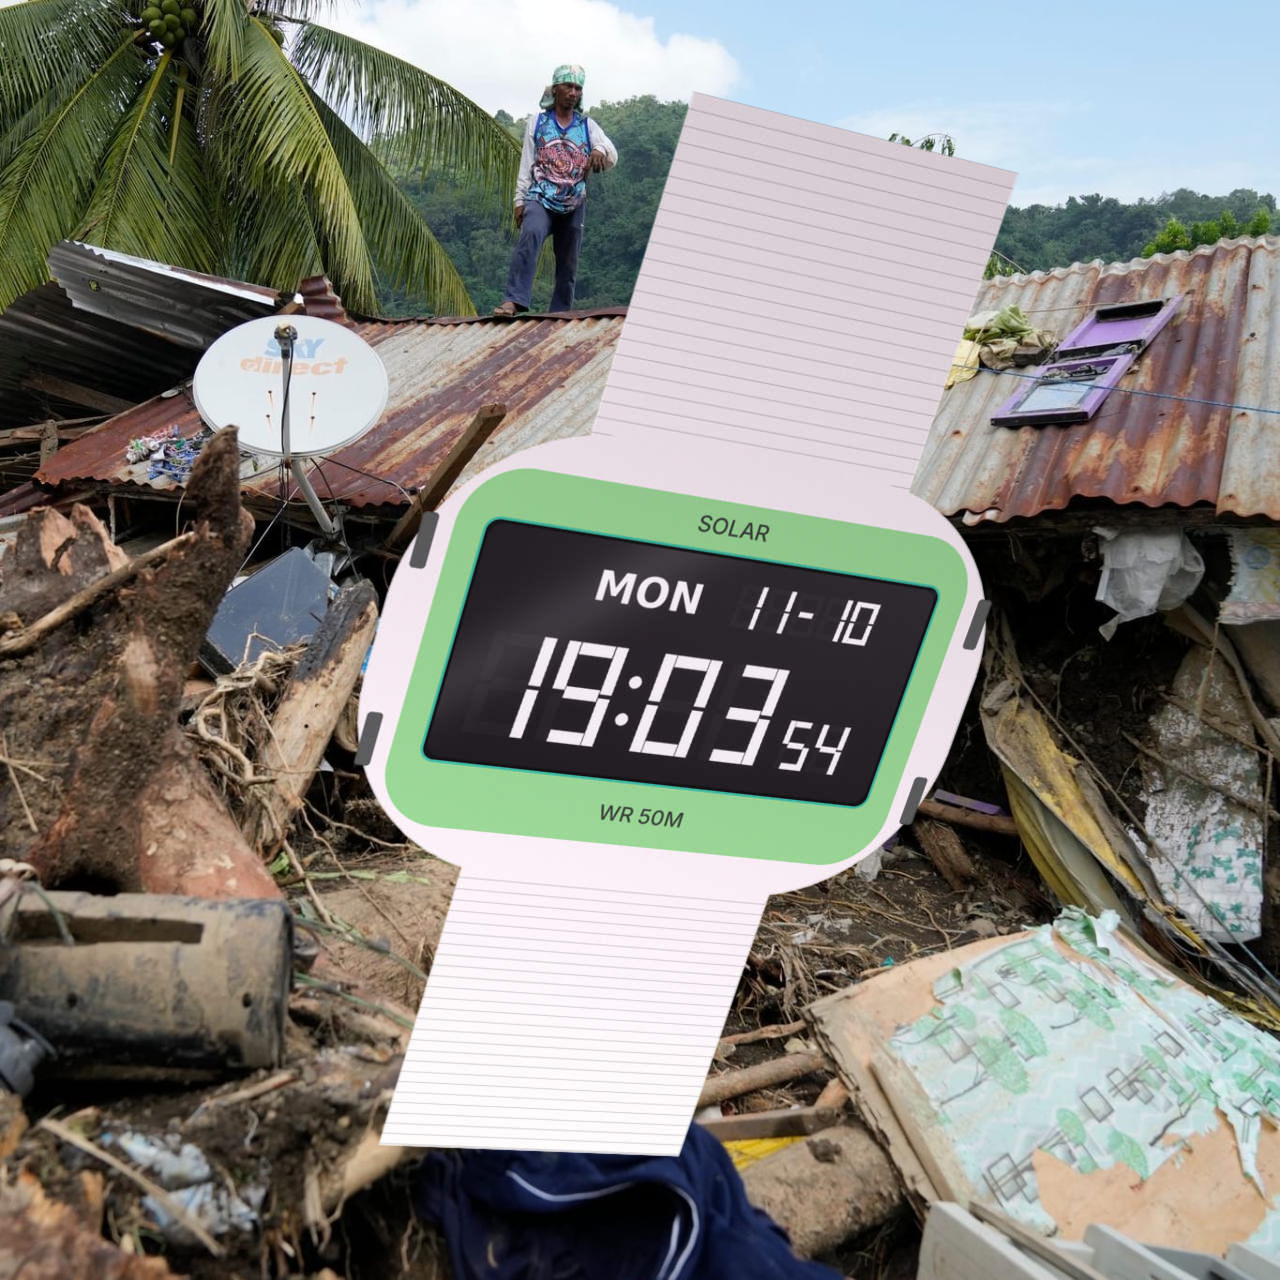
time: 19:03:54
